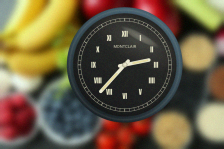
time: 2:37
